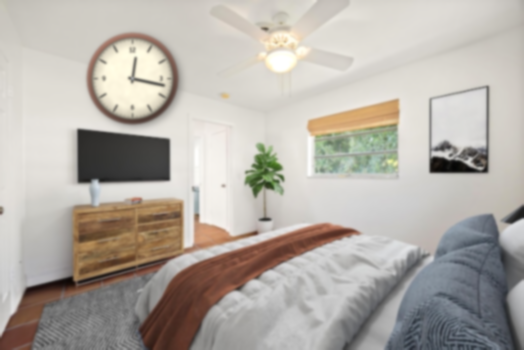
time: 12:17
